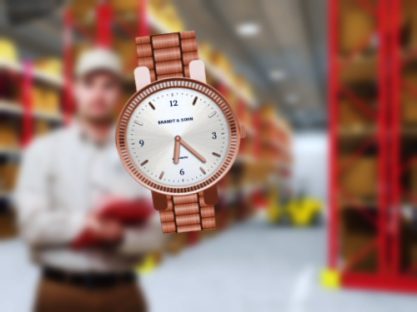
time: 6:23
